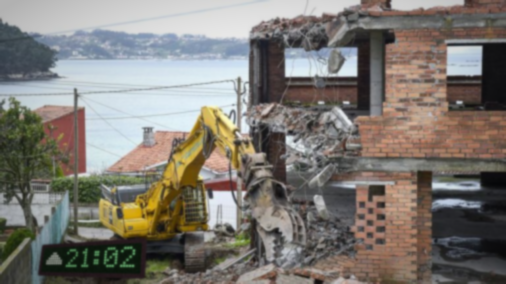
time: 21:02
